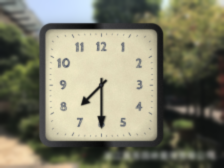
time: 7:30
